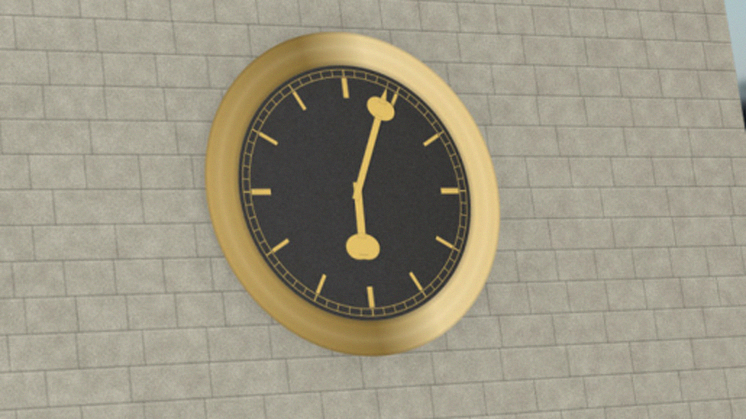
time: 6:04
